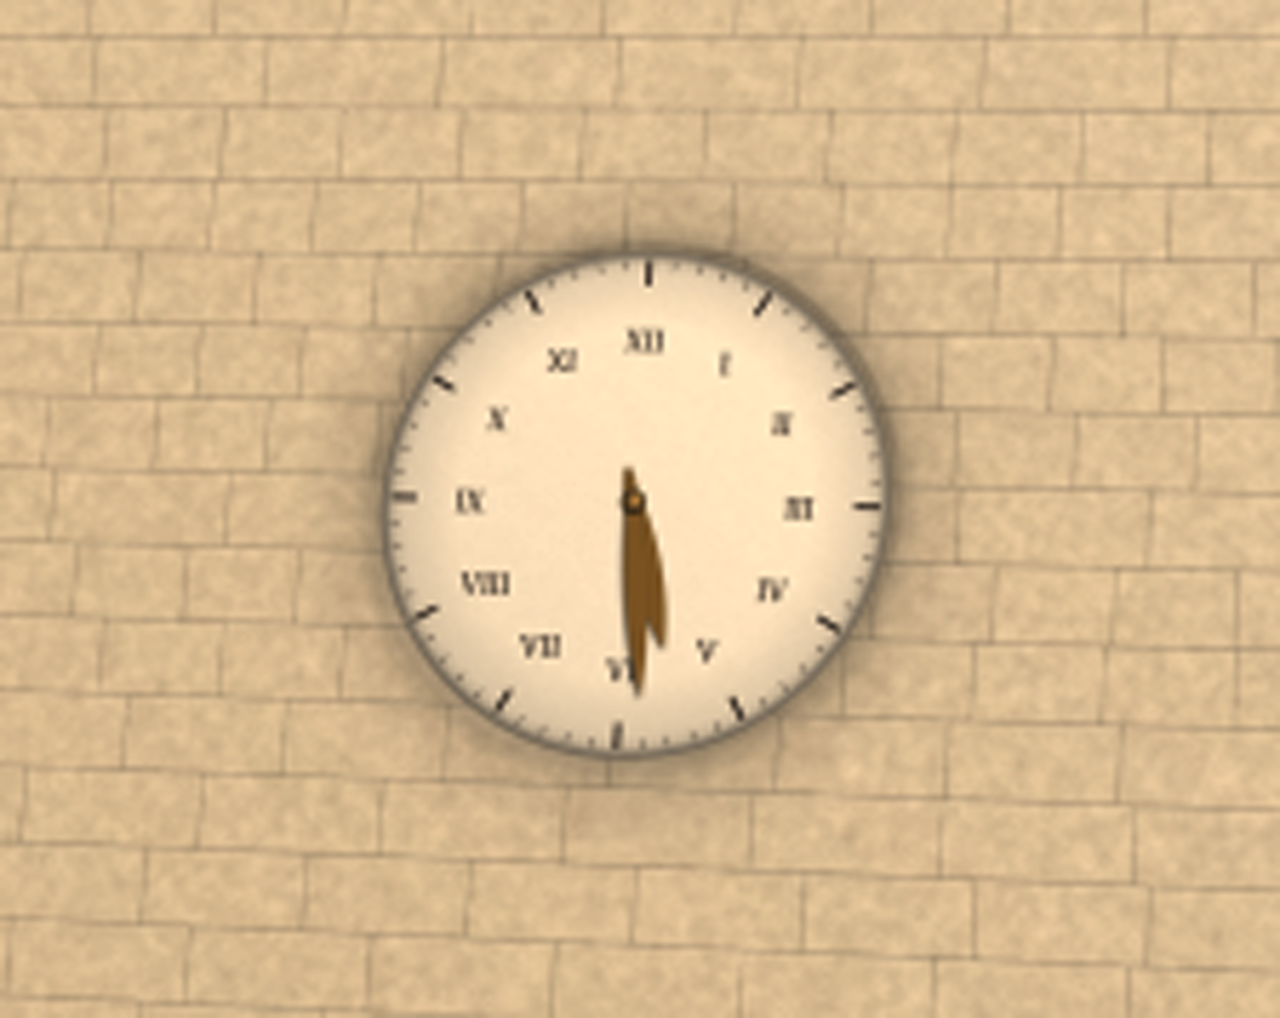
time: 5:29
